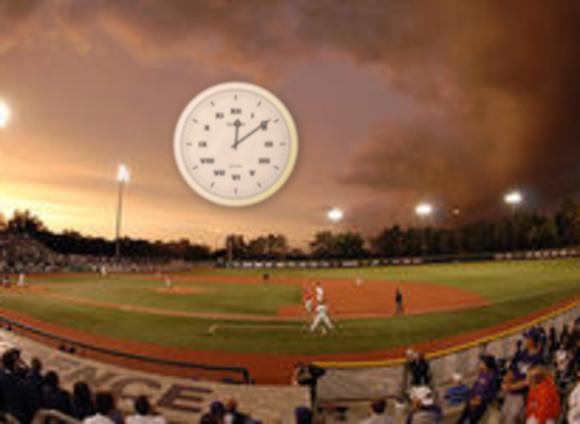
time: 12:09
